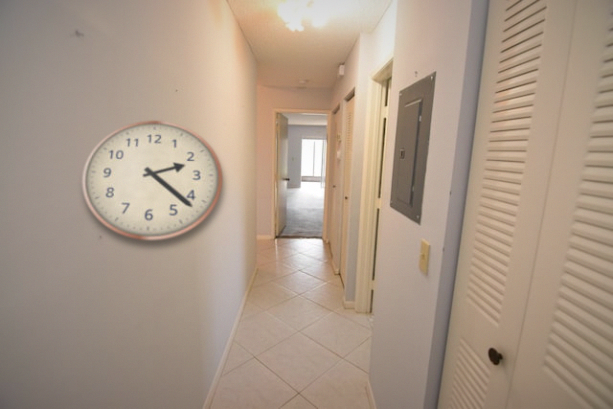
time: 2:22
